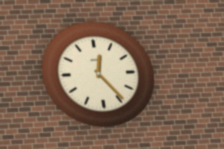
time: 12:24
